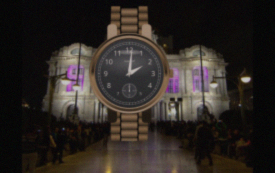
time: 2:01
